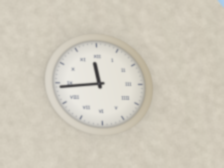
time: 11:44
